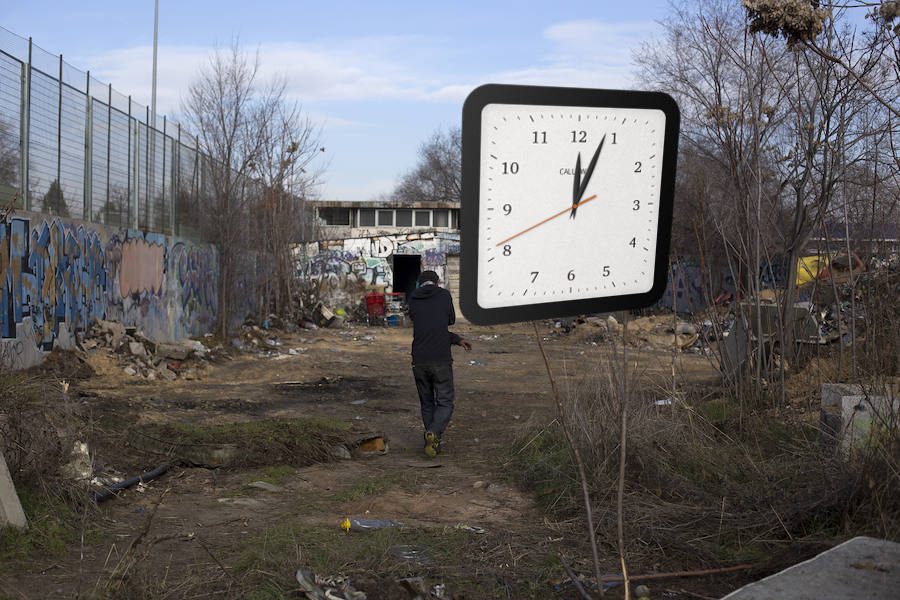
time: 12:03:41
